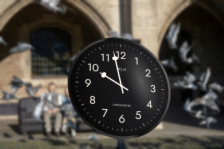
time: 9:58
